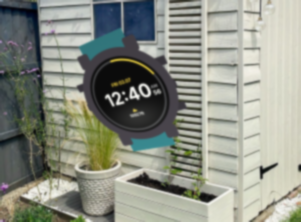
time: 12:40
